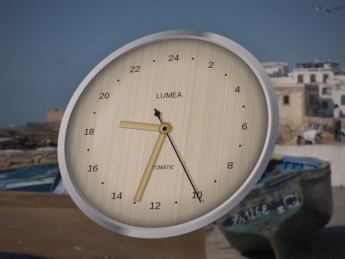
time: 18:32:25
